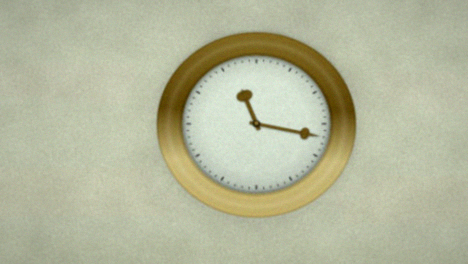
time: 11:17
